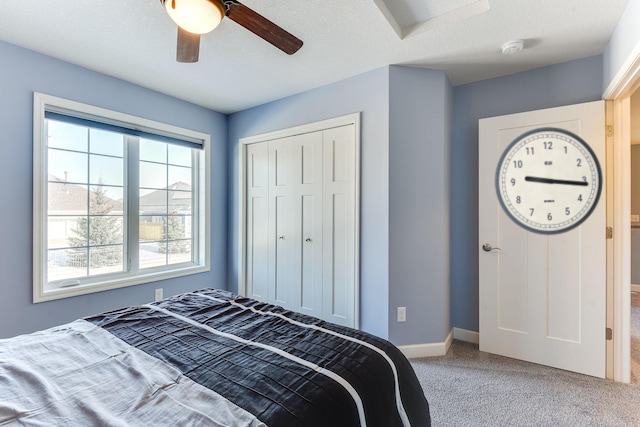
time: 9:16
